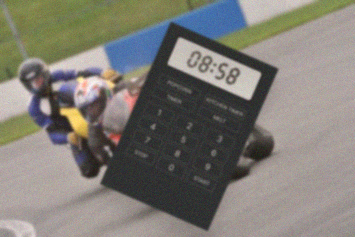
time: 8:58
